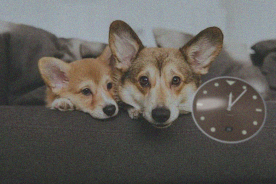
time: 12:06
